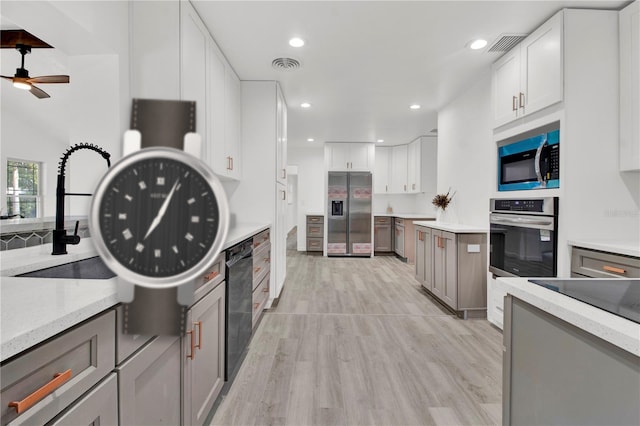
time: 7:04
